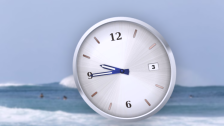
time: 9:45
